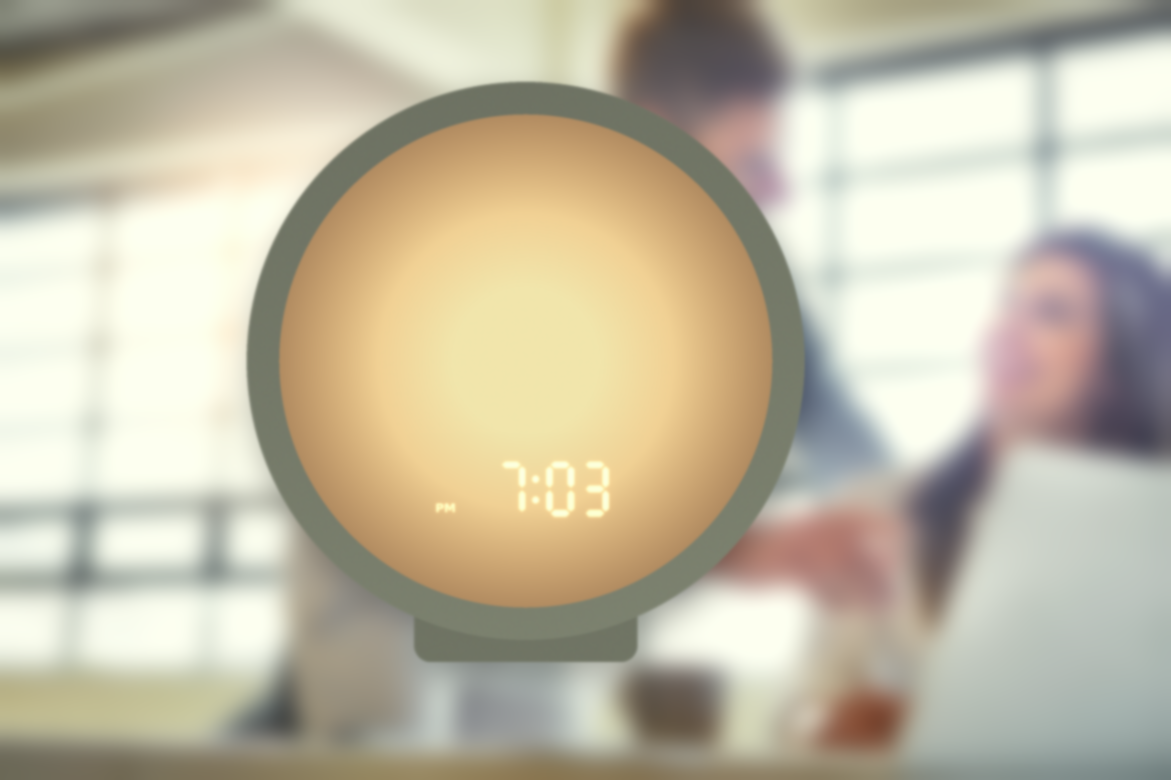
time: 7:03
